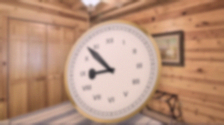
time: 8:53
